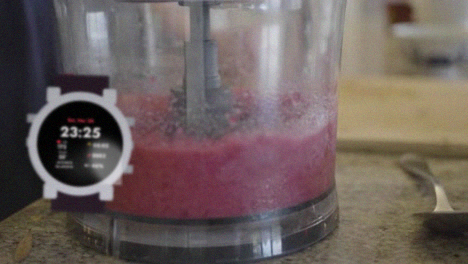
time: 23:25
